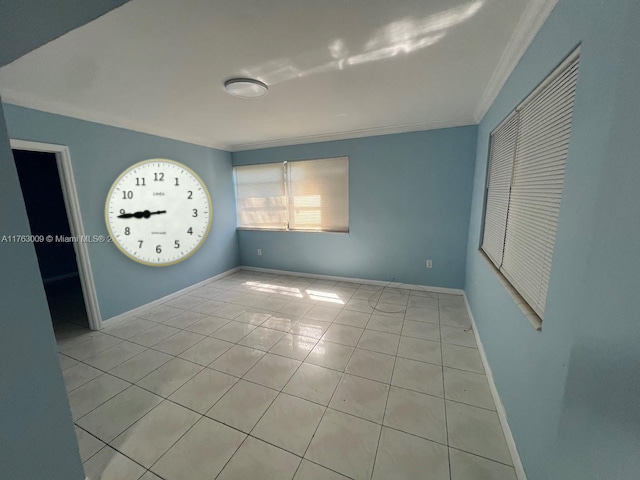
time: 8:44
